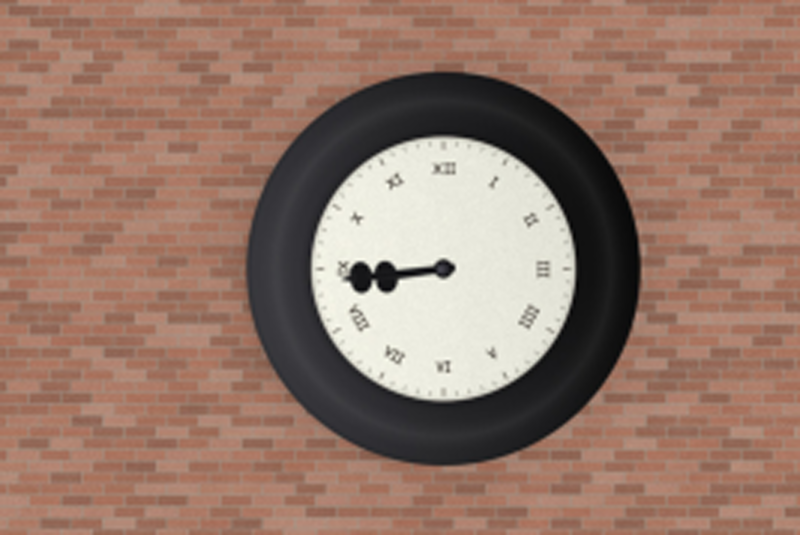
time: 8:44
